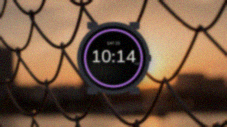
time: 10:14
